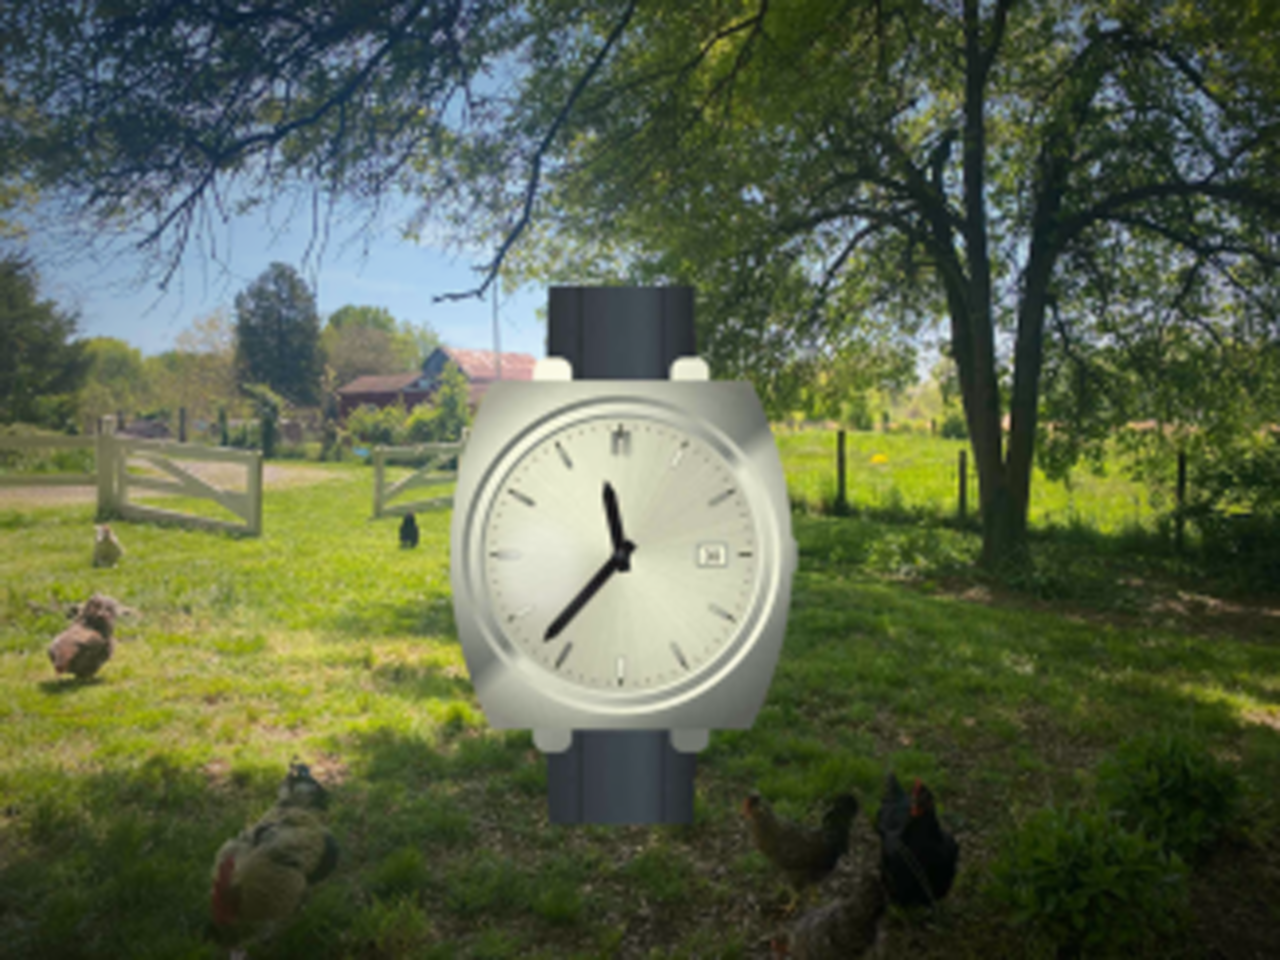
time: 11:37
